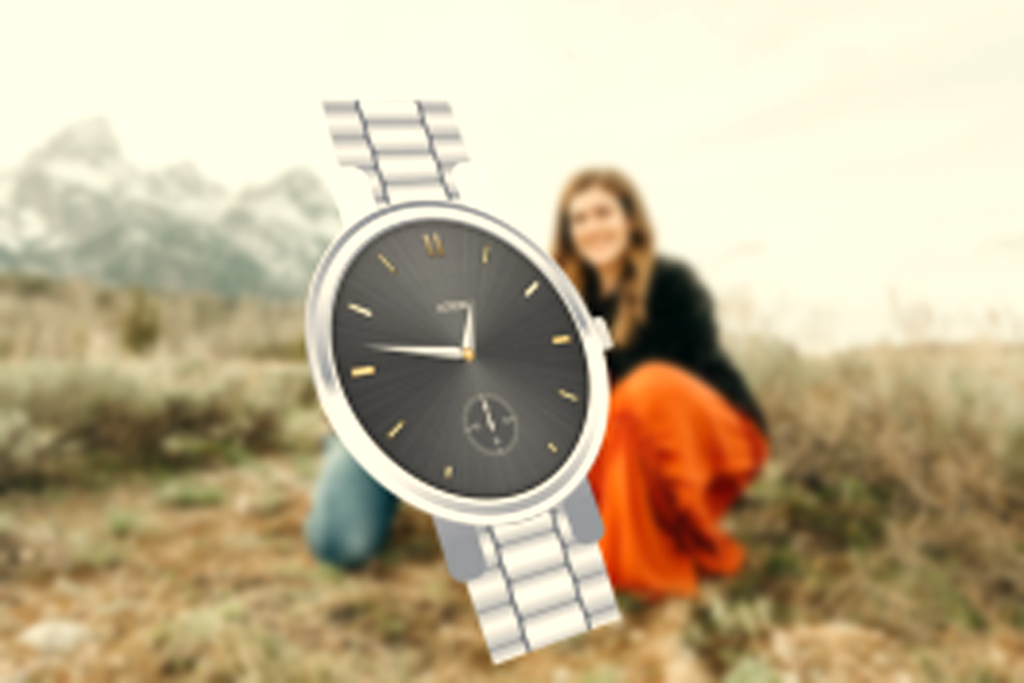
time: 12:47
